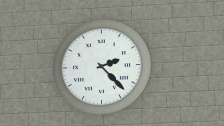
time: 2:23
